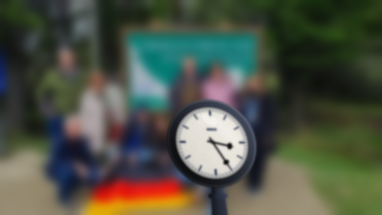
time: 3:25
